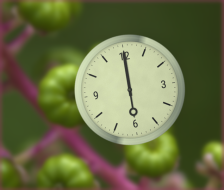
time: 6:00
